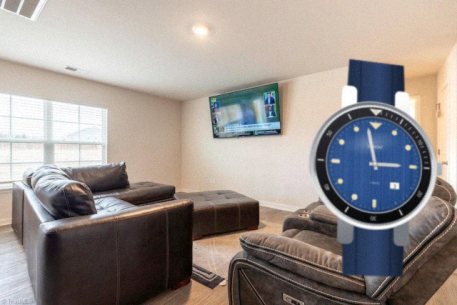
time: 2:58
